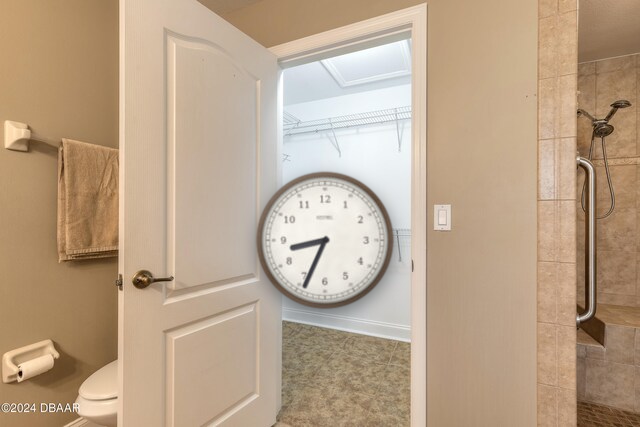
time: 8:34
